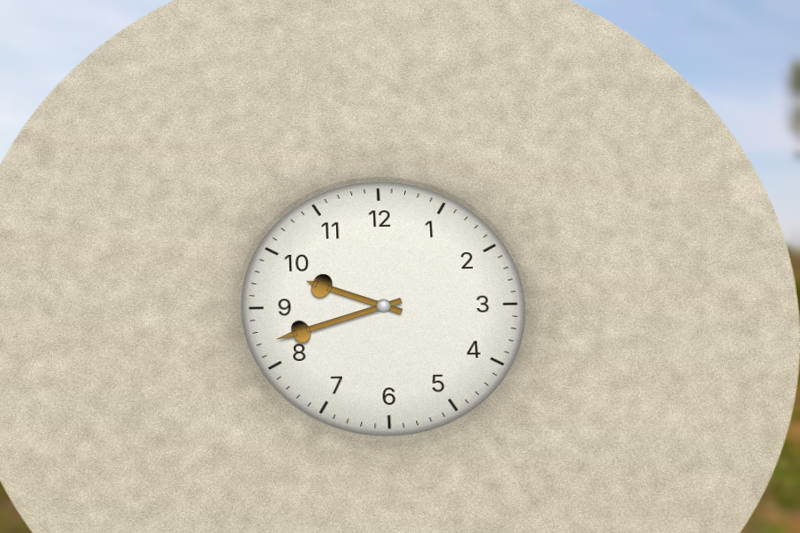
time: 9:42
